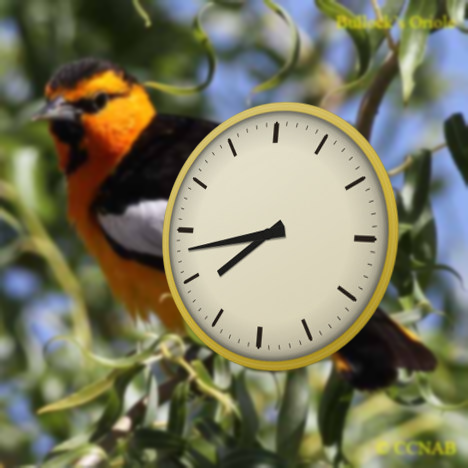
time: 7:43
